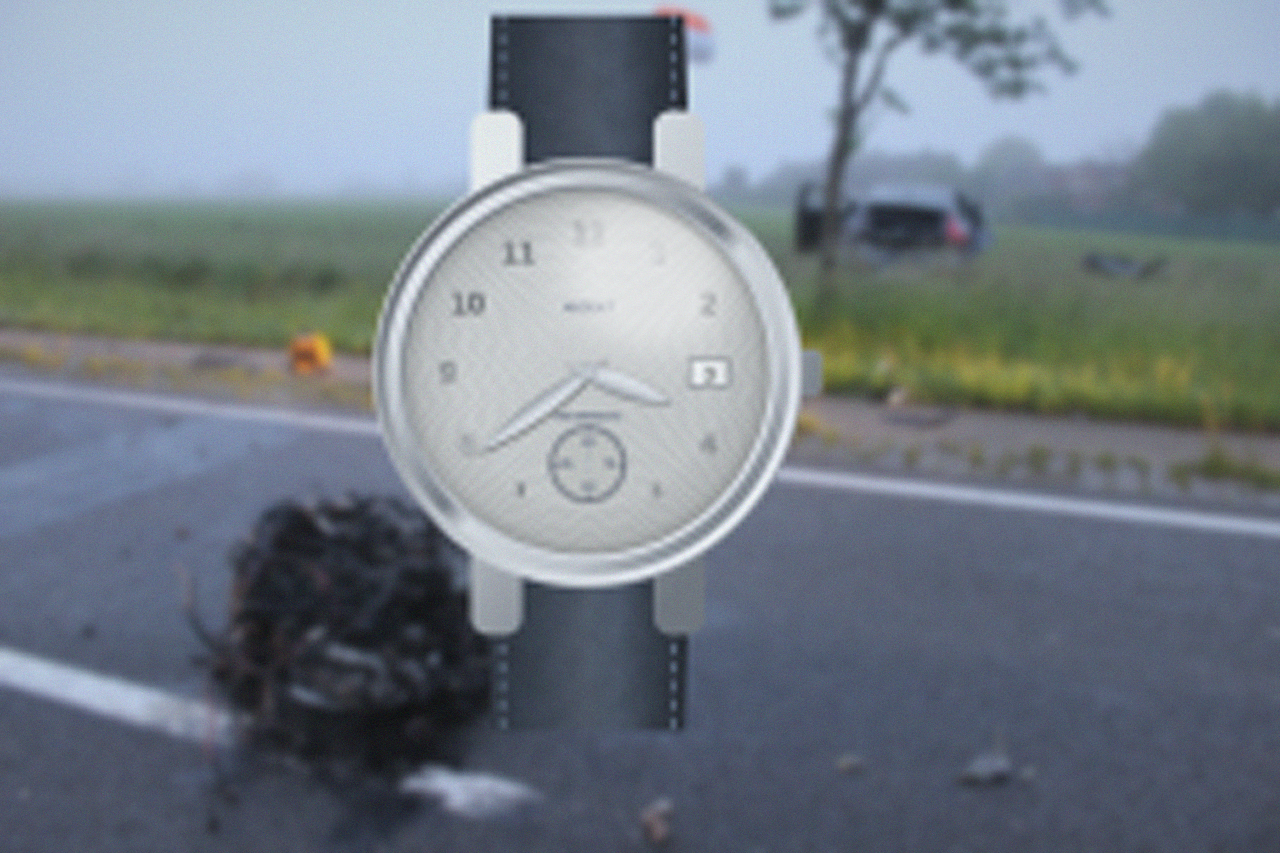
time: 3:39
